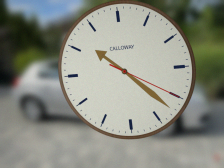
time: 10:22:20
